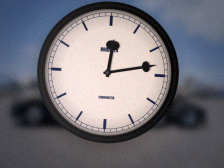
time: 12:13
